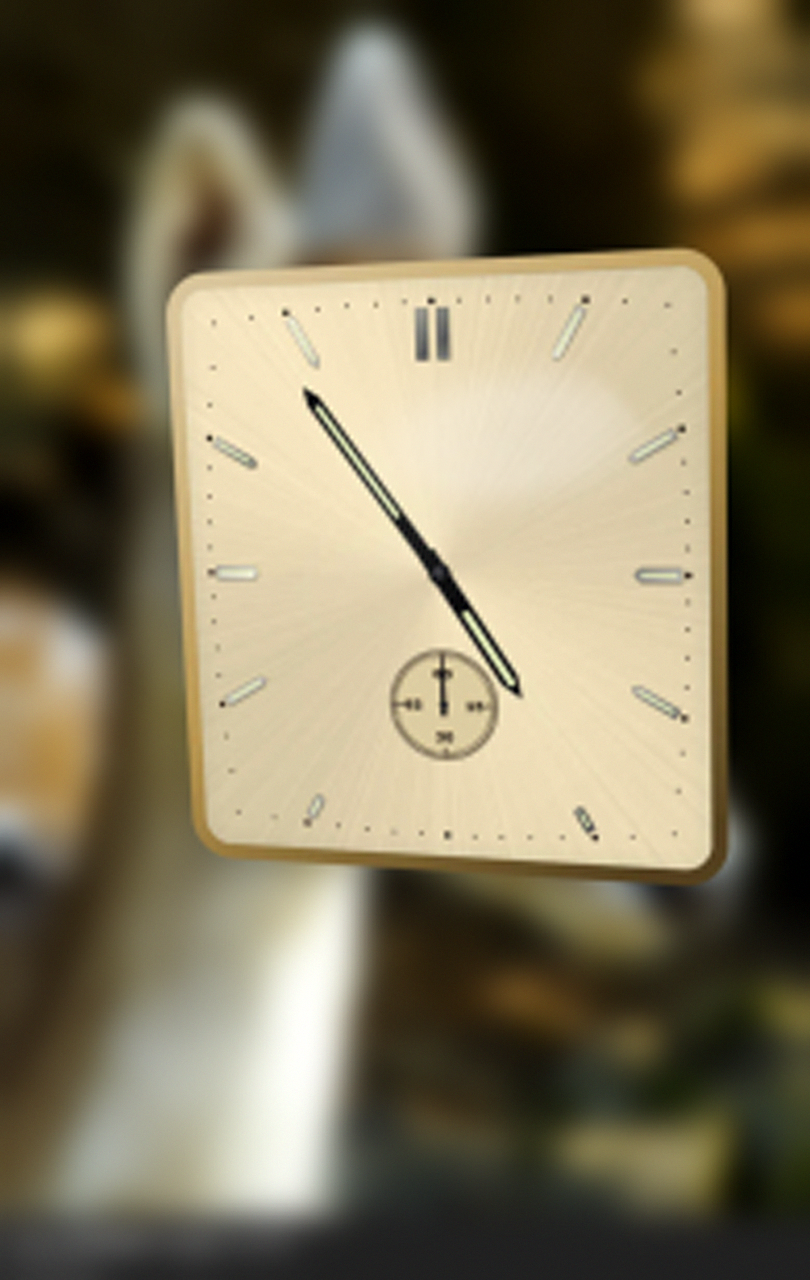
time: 4:54
